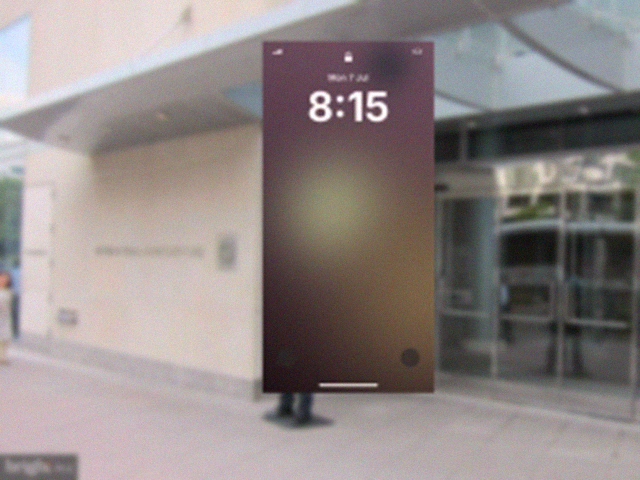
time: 8:15
